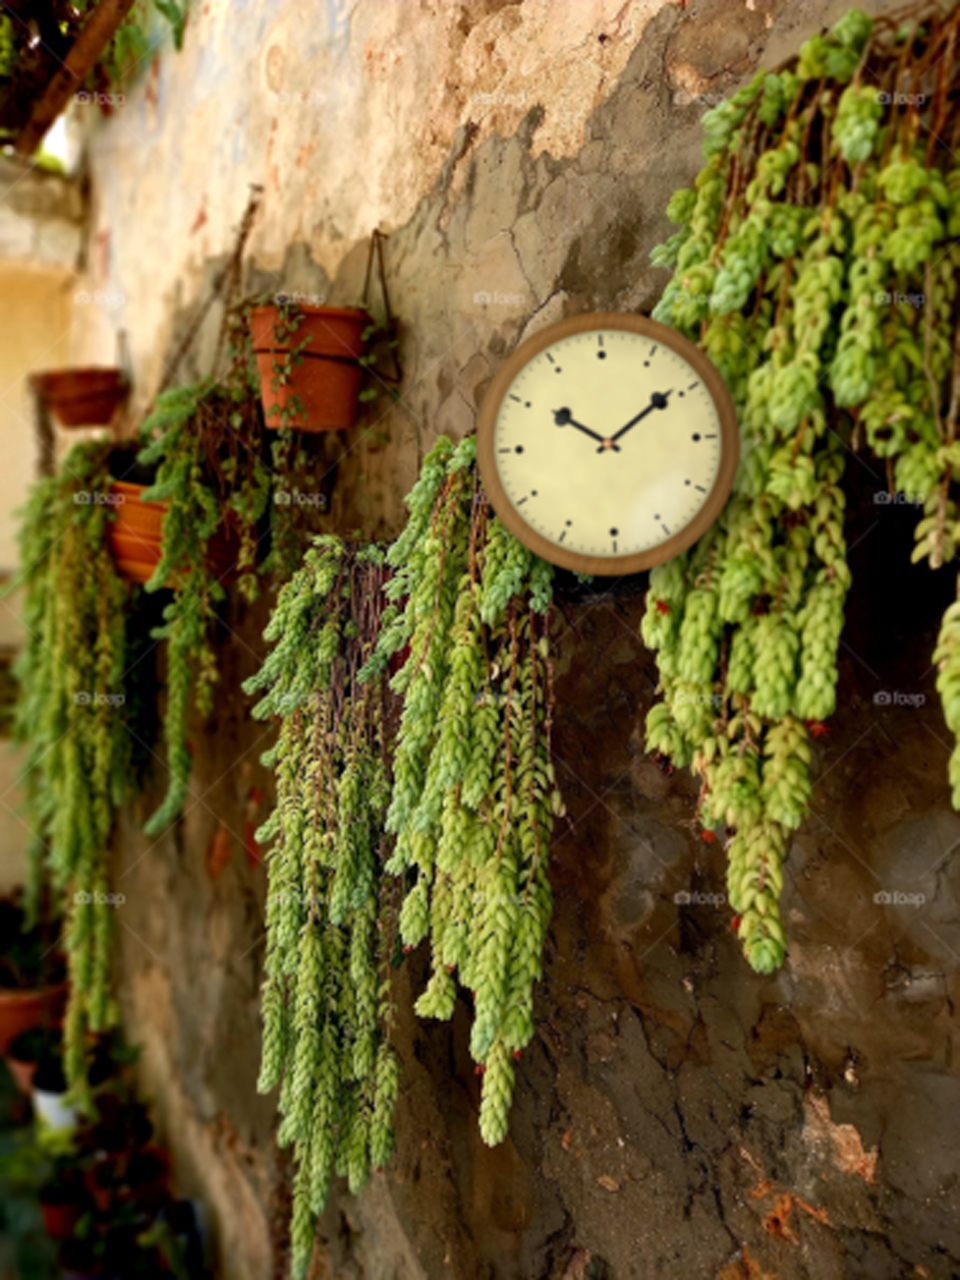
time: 10:09
